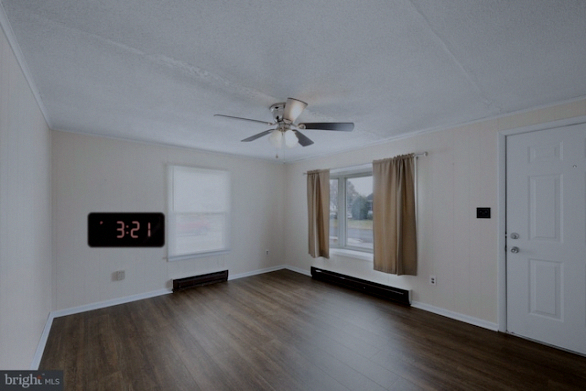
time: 3:21
